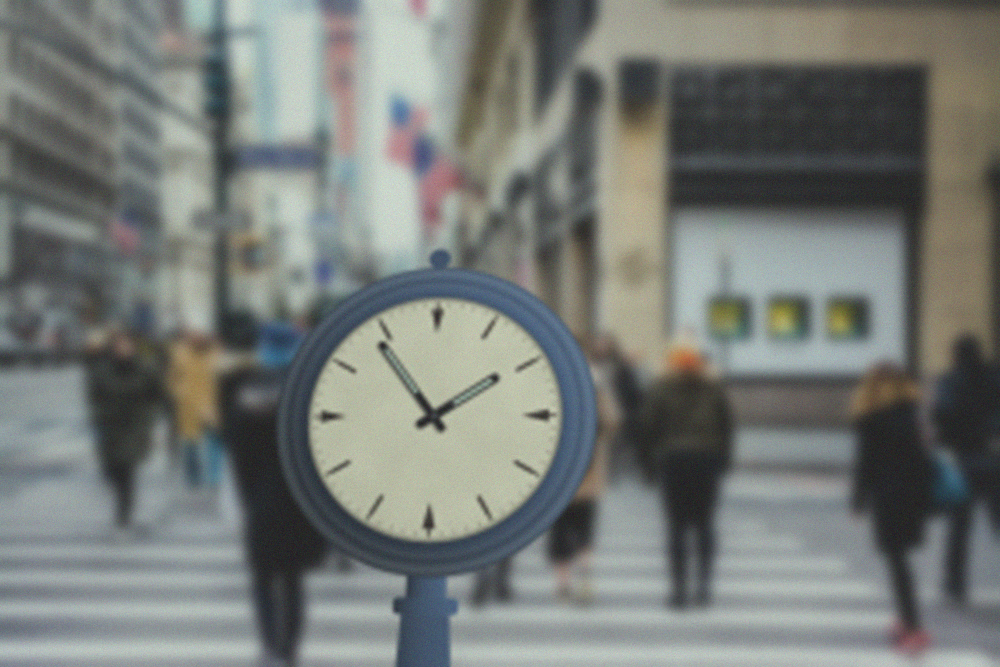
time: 1:54
